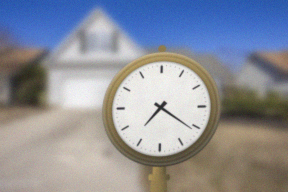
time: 7:21
